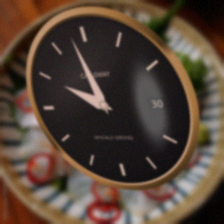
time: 9:58
